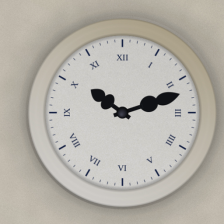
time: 10:12
